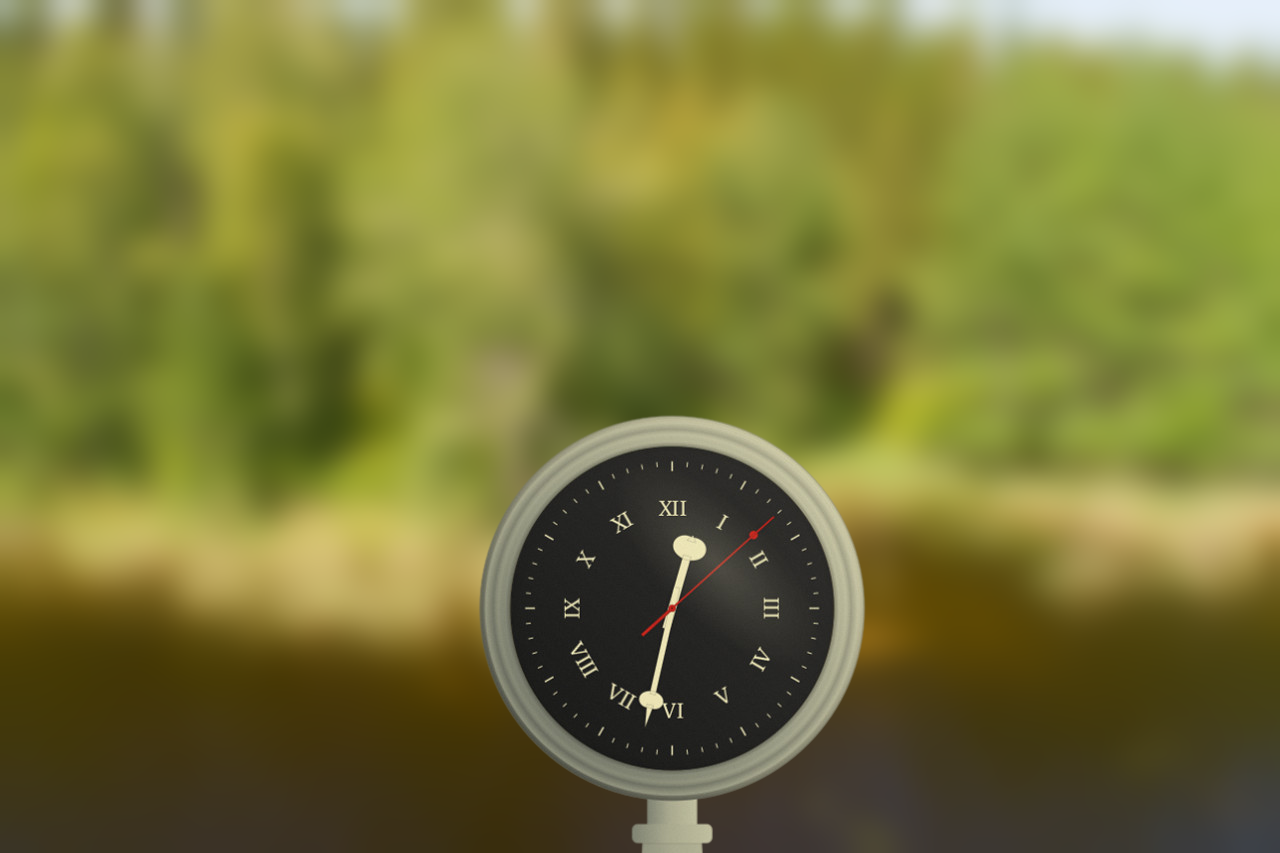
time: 12:32:08
